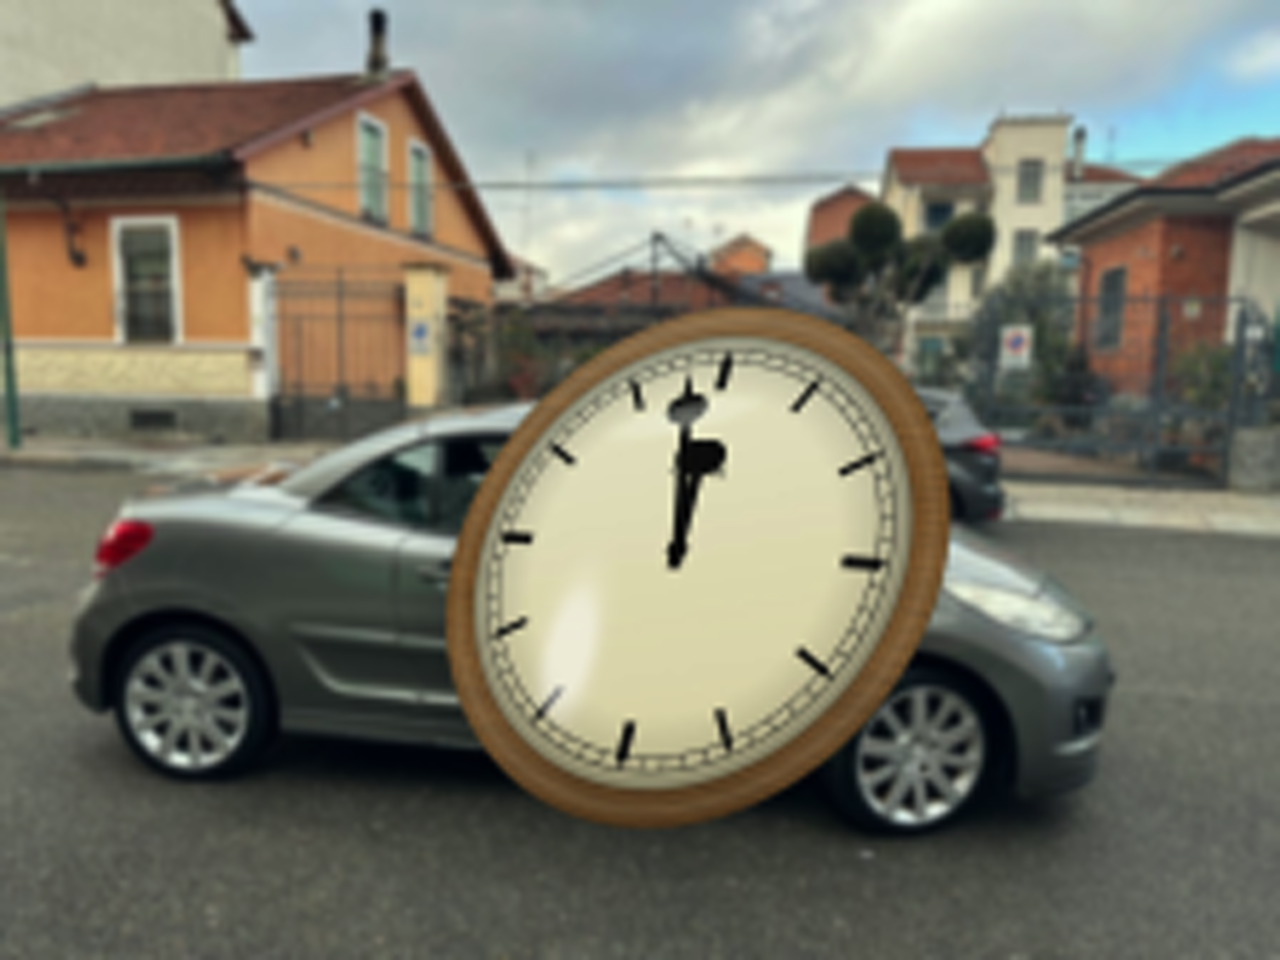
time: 11:58
